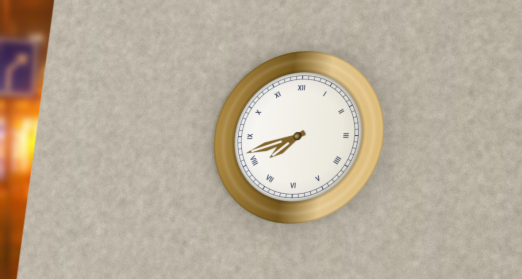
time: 7:42
